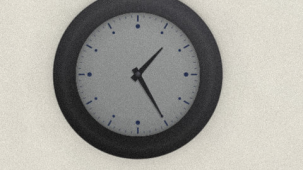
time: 1:25
